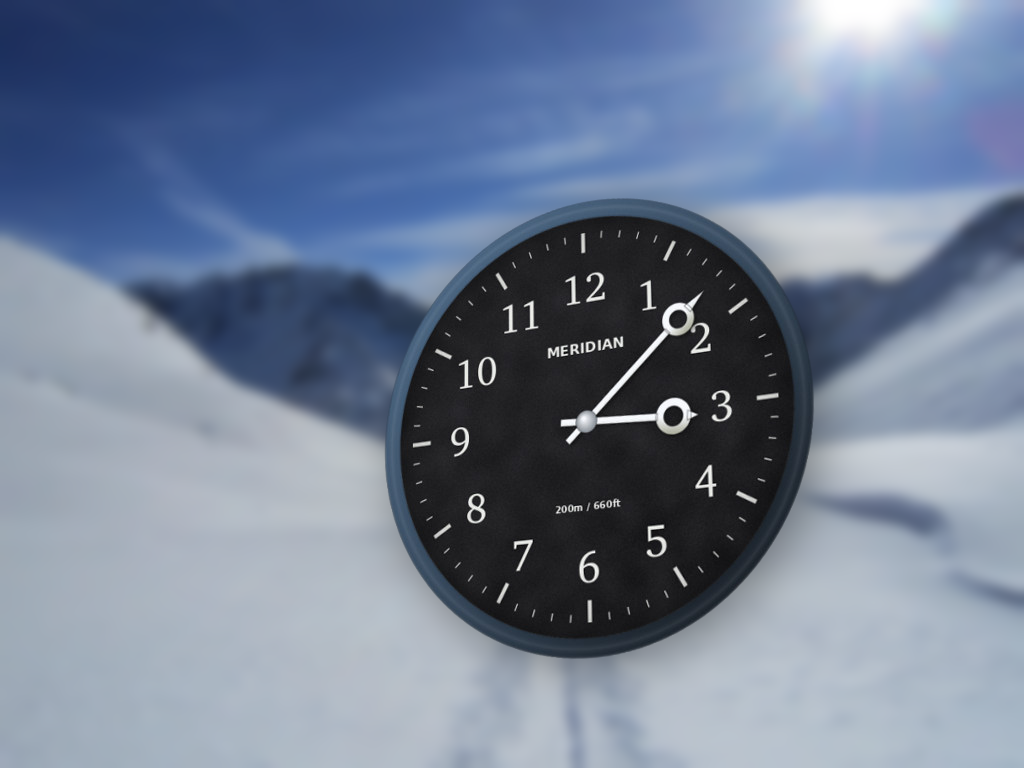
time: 3:08
